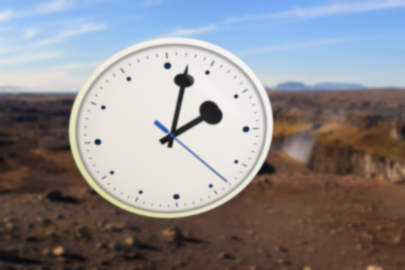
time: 2:02:23
